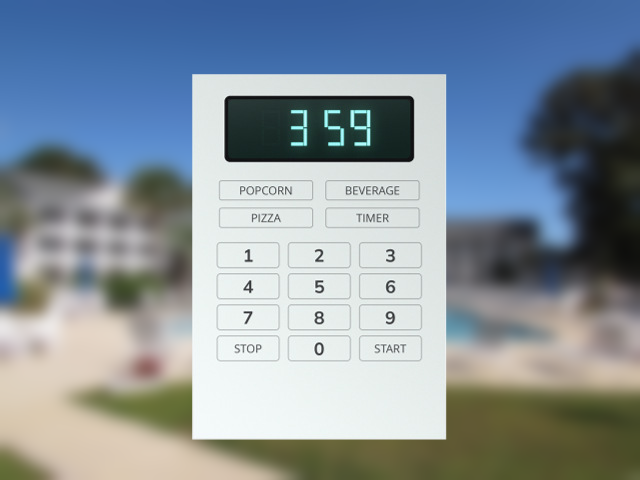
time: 3:59
